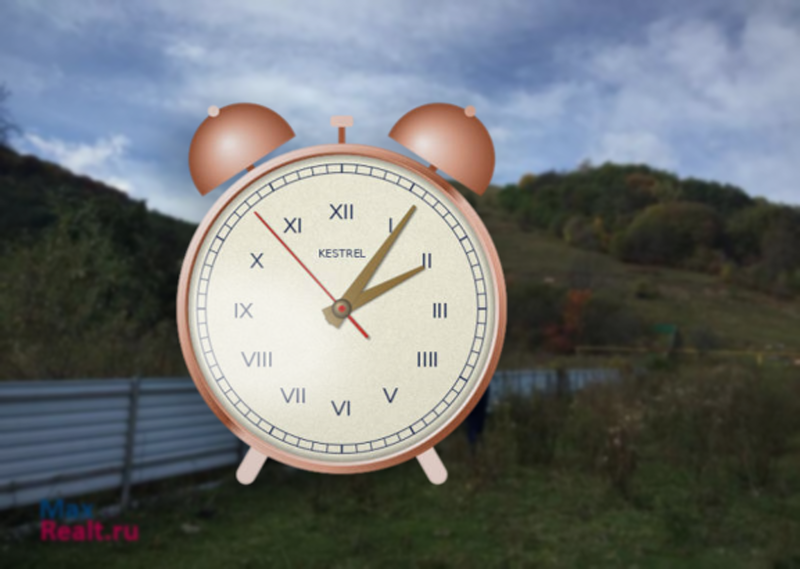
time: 2:05:53
